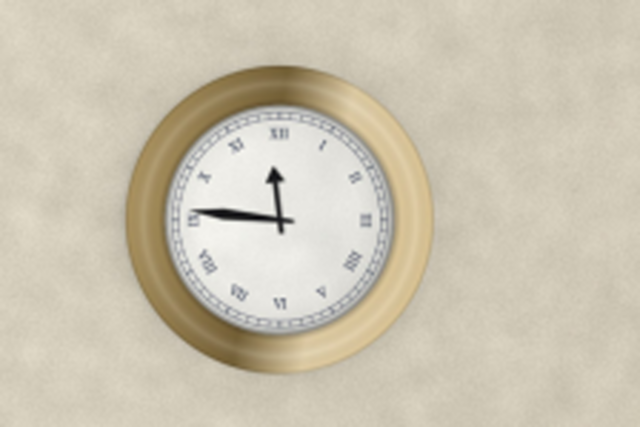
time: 11:46
